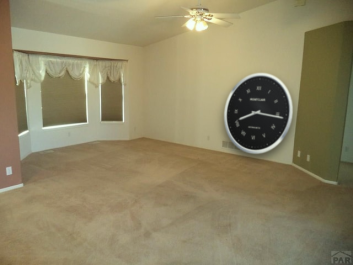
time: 8:16
